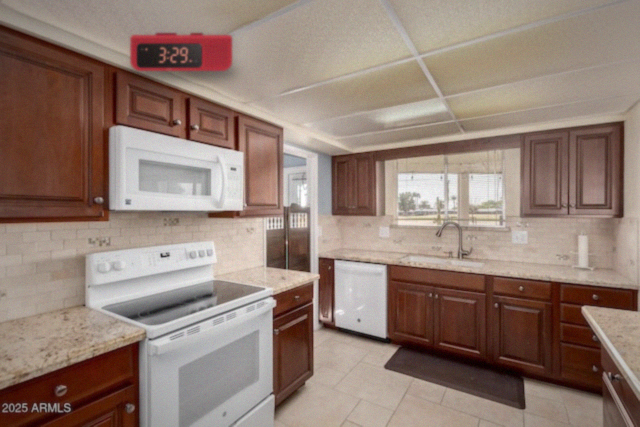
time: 3:29
